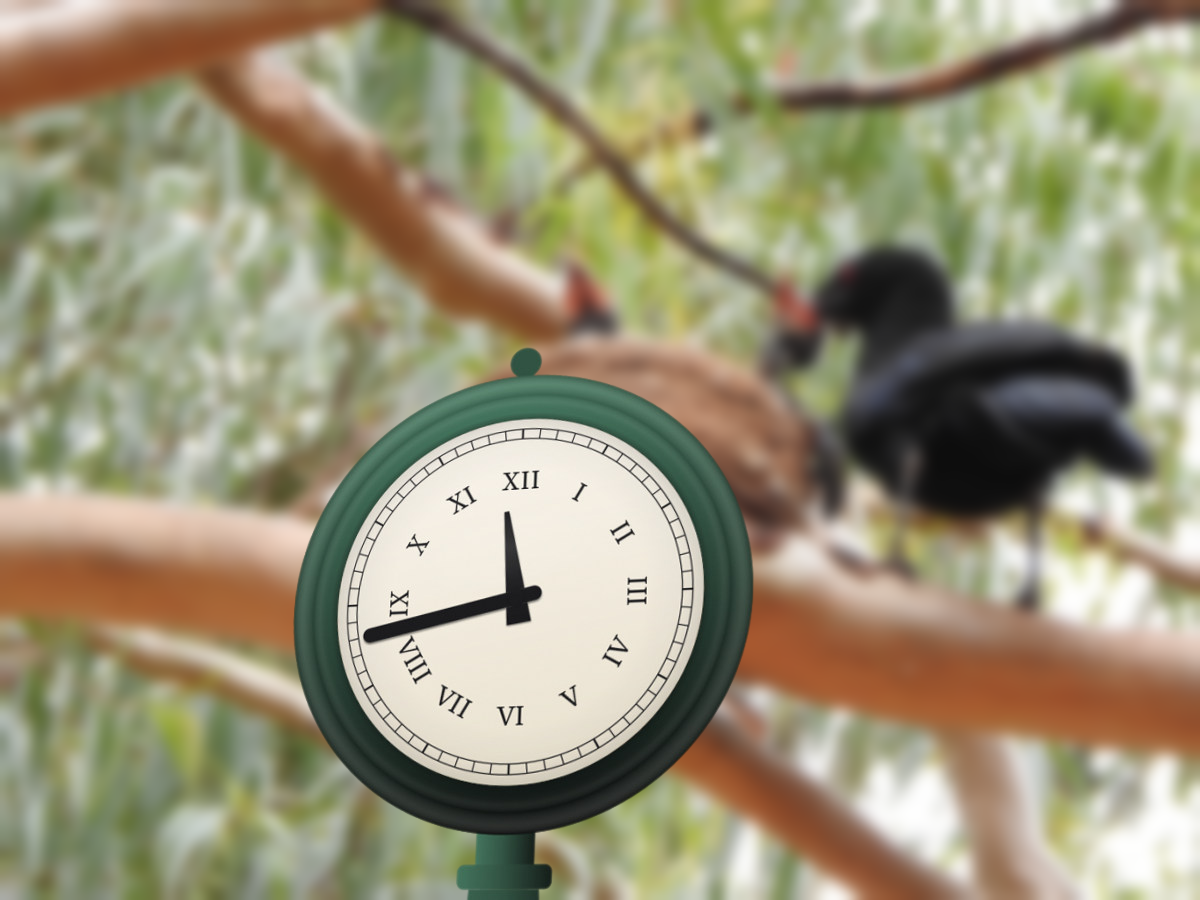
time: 11:43
